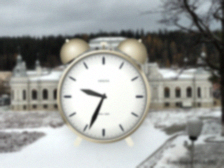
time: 9:34
